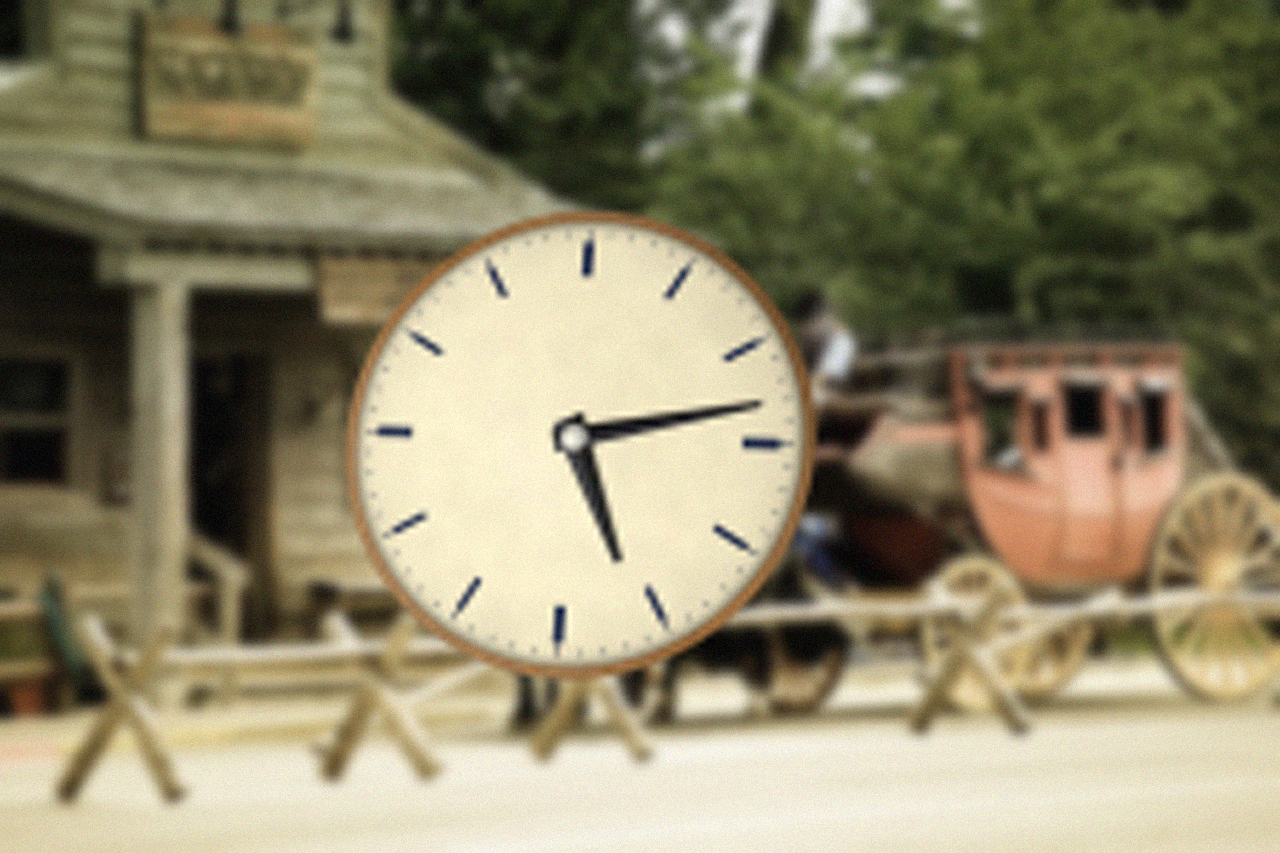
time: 5:13
